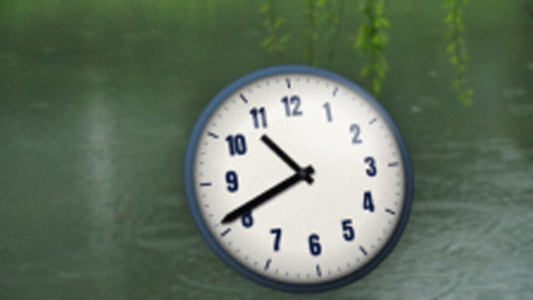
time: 10:41
